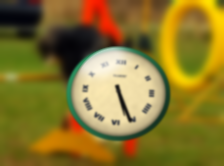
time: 5:26
